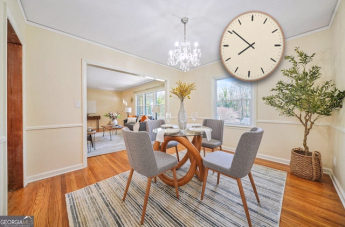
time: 7:51
